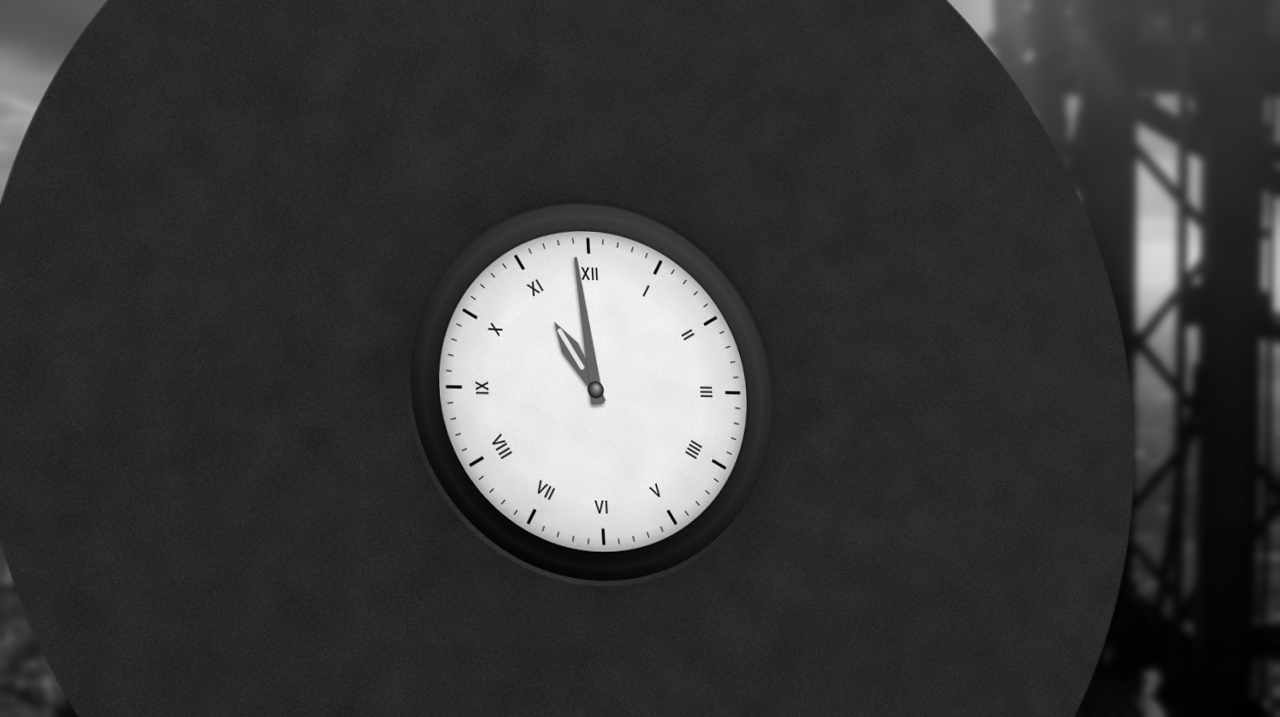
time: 10:59
